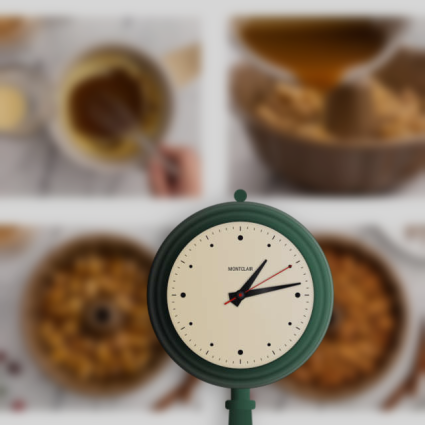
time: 1:13:10
